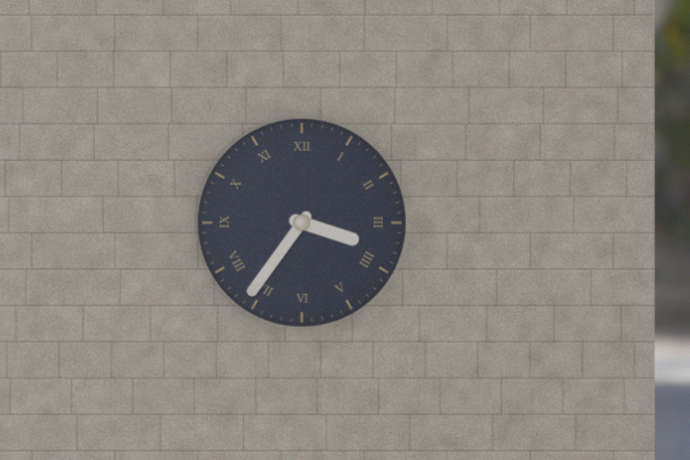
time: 3:36
